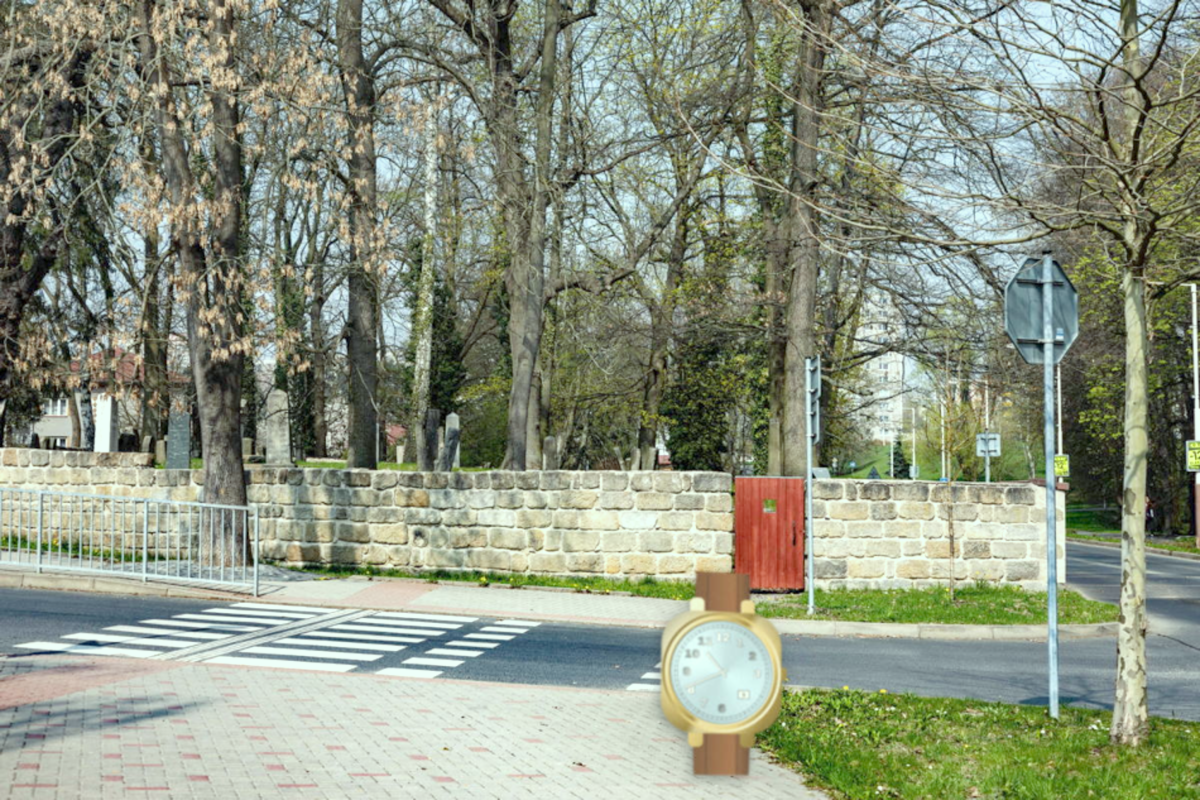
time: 10:41
